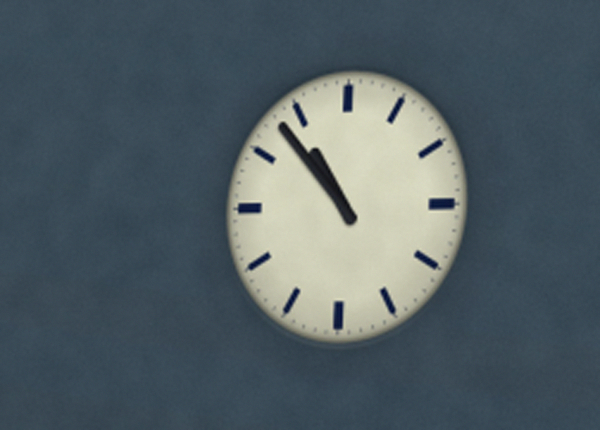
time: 10:53
